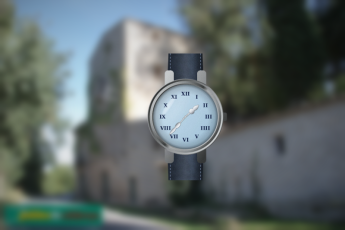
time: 1:37
